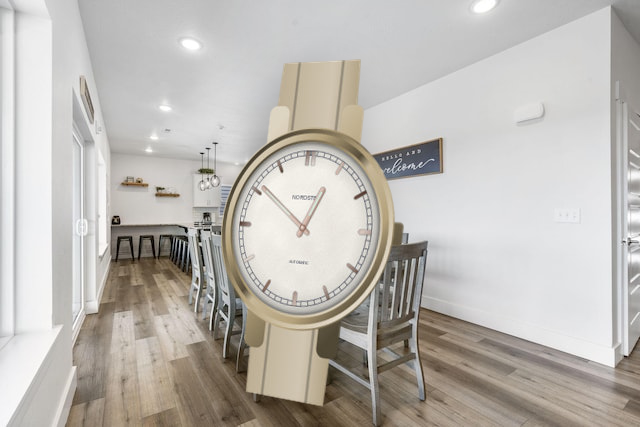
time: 12:51
